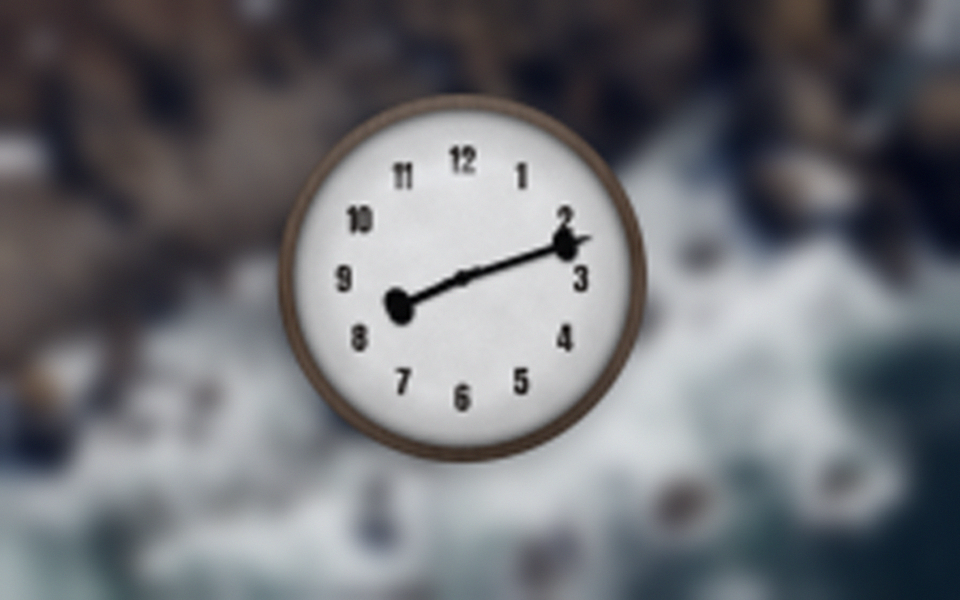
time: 8:12
